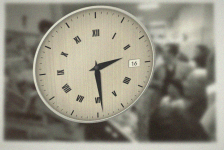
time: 2:29
